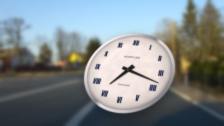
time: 7:18
